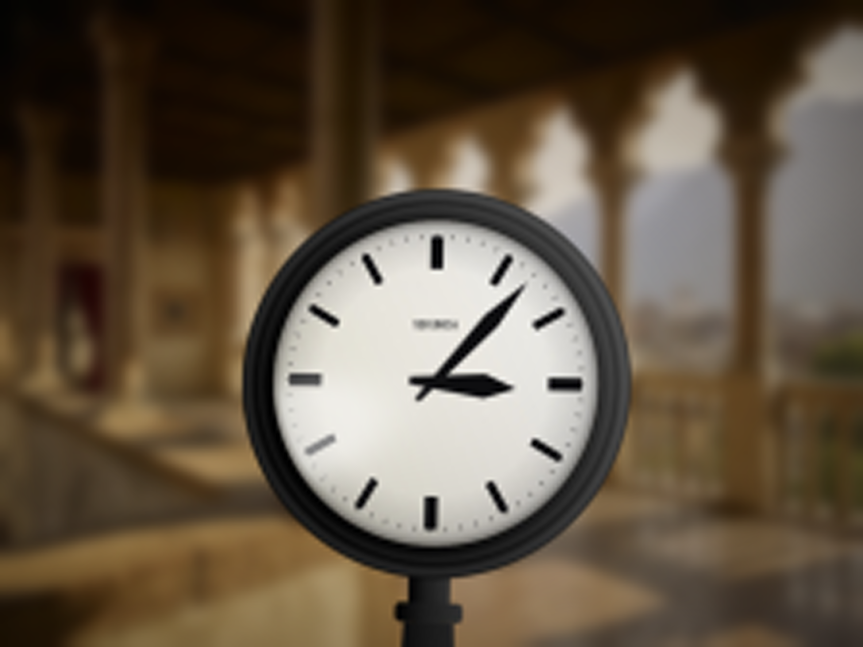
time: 3:07
